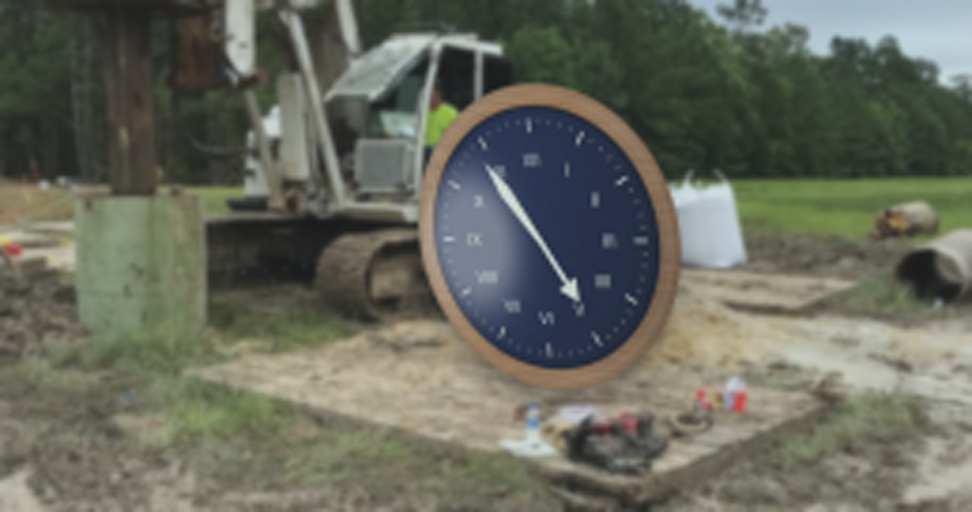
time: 4:54
